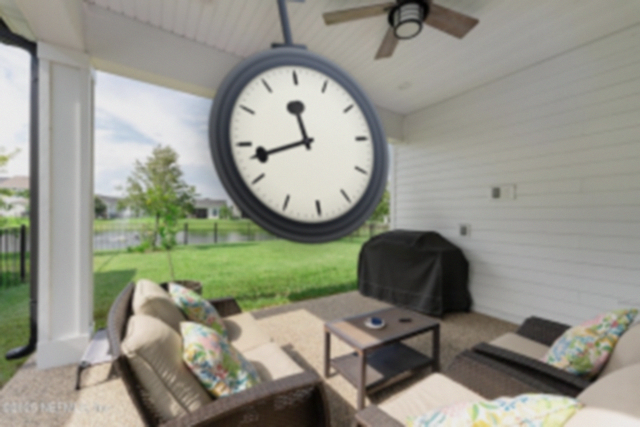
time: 11:43
